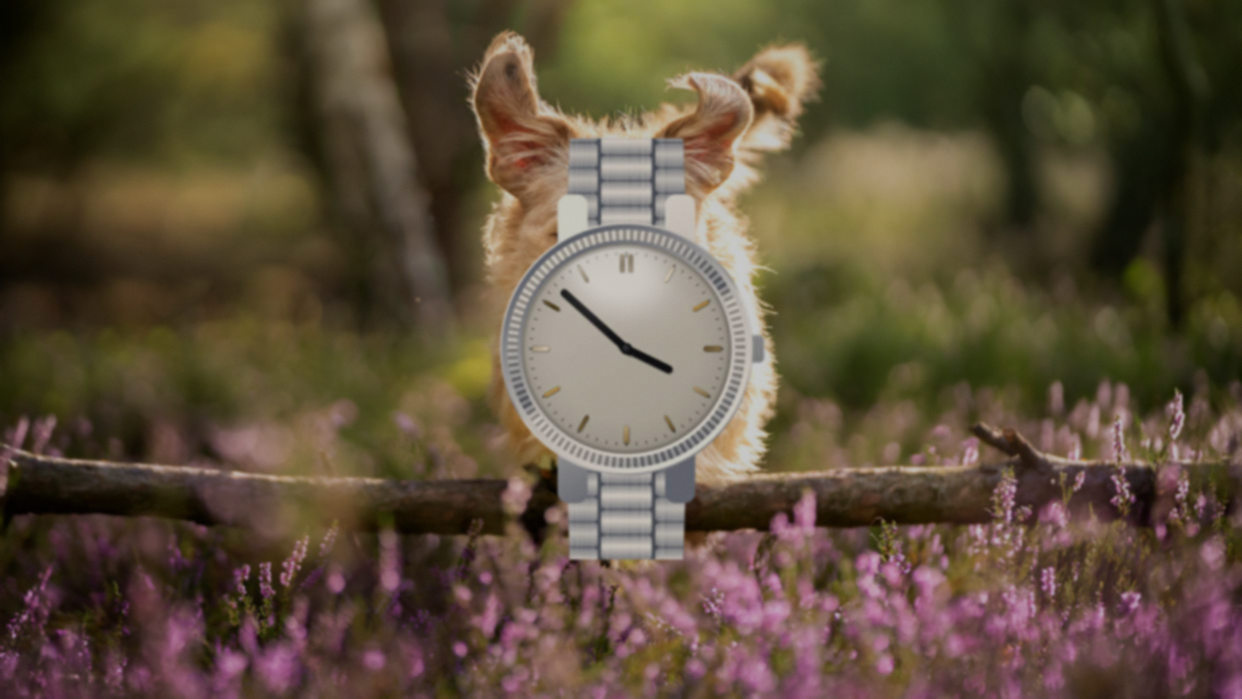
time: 3:52
